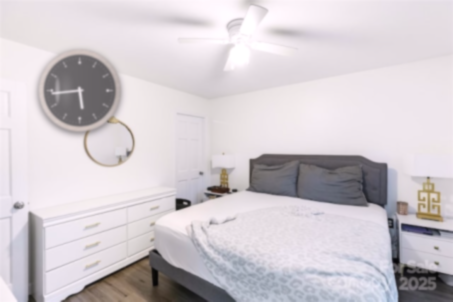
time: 5:44
